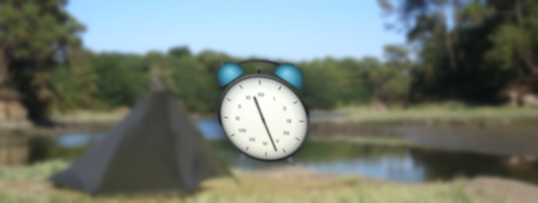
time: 11:27
